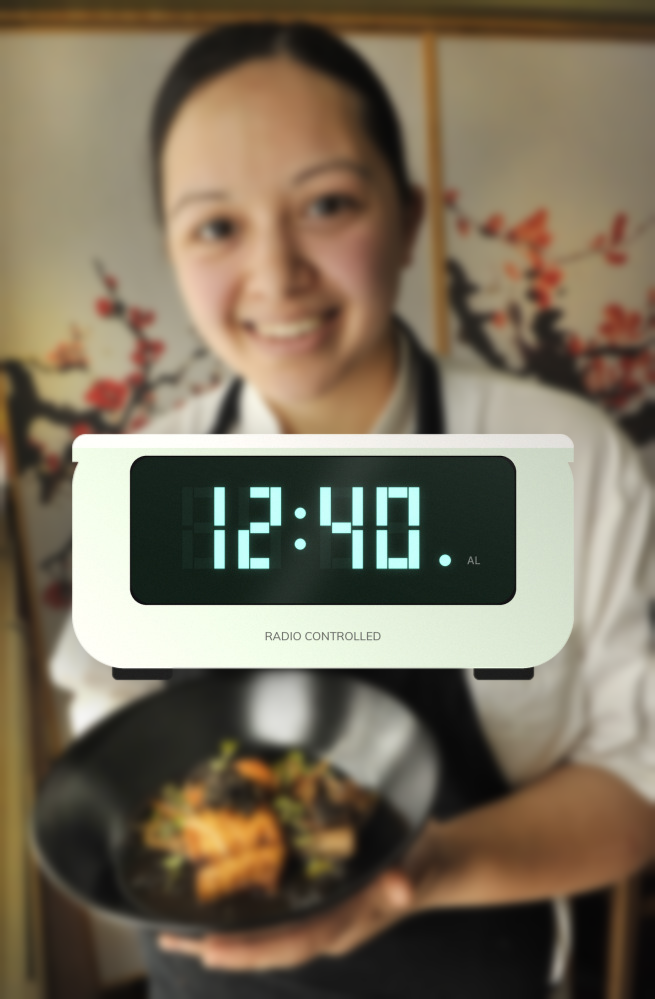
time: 12:40
